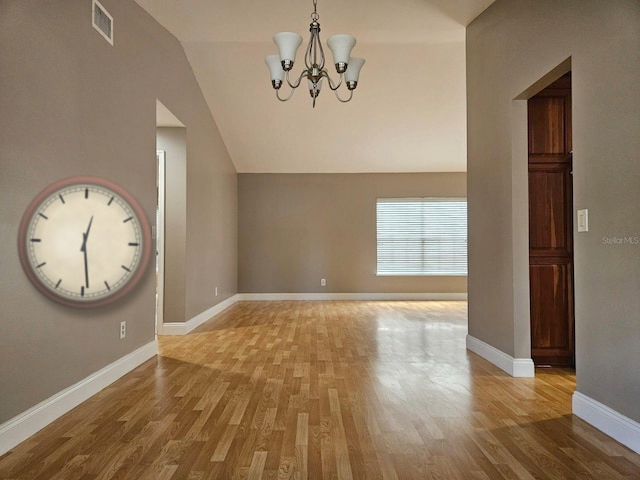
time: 12:29
